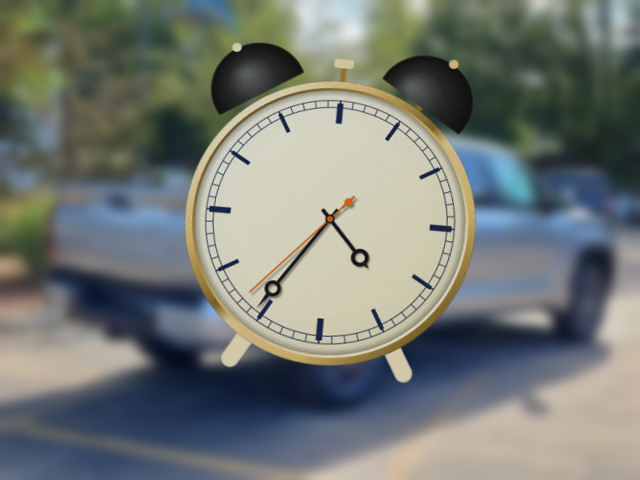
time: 4:35:37
